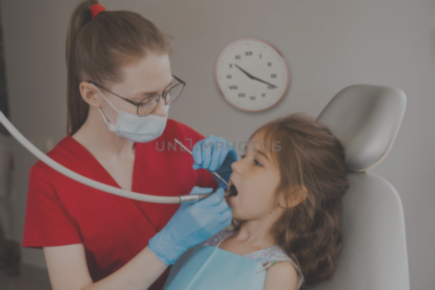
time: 10:19
